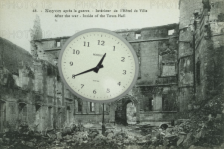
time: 12:40
